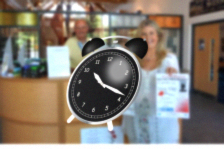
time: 10:18
